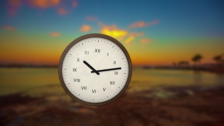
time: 10:13
